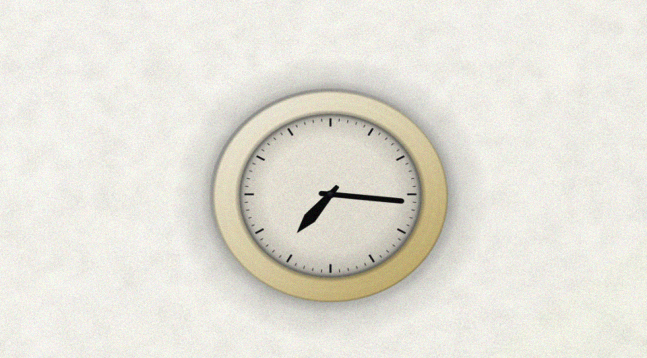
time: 7:16
